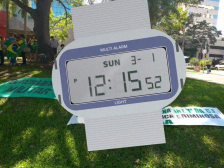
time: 12:15:52
